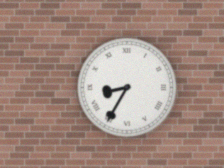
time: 8:35
